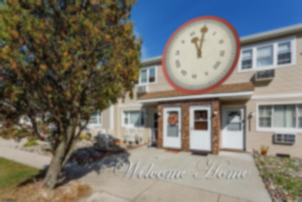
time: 11:00
